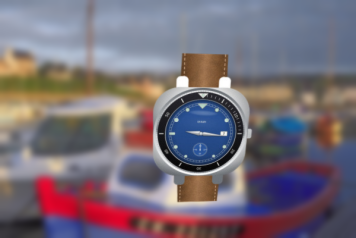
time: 9:16
